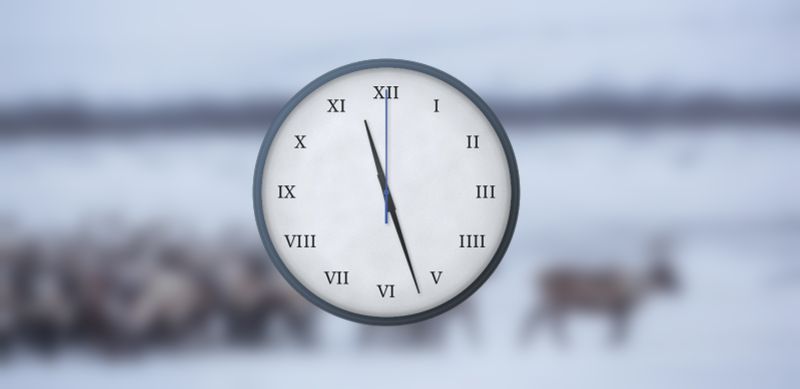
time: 11:27:00
